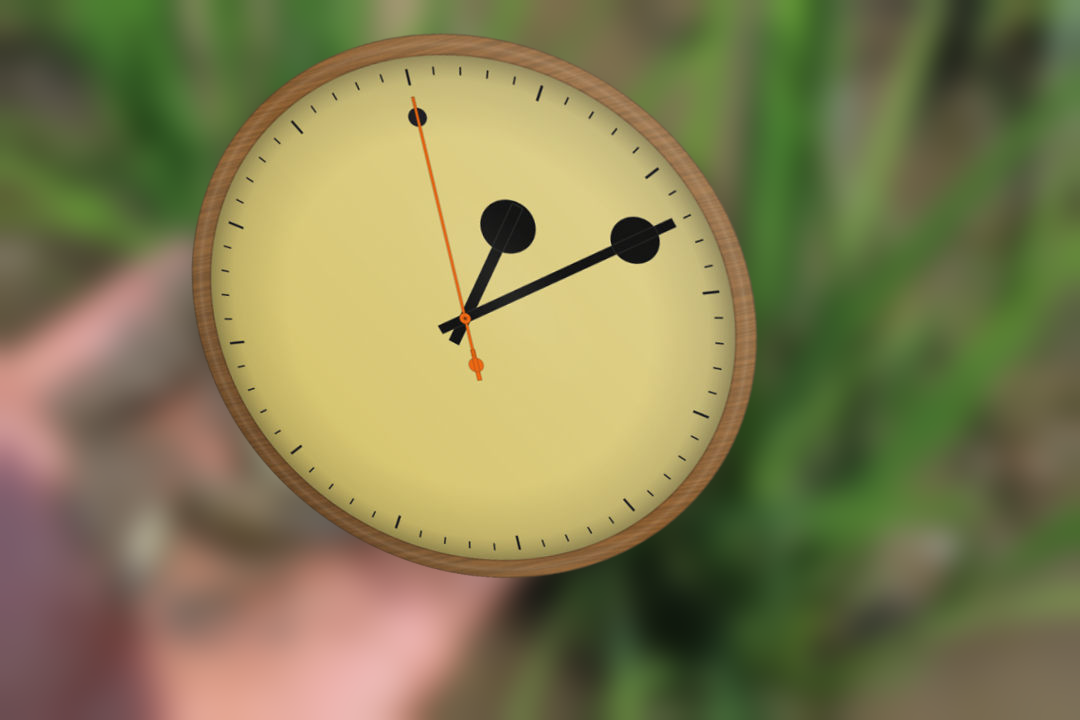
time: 1:12:00
